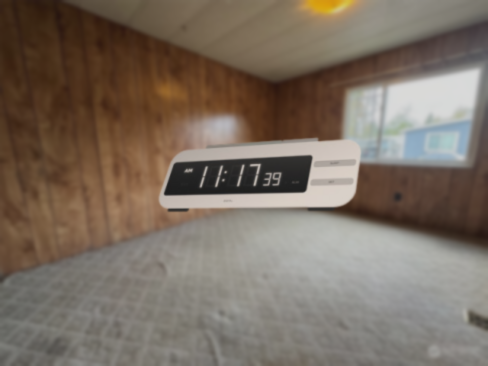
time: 11:17:39
